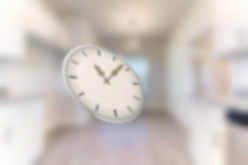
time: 11:08
